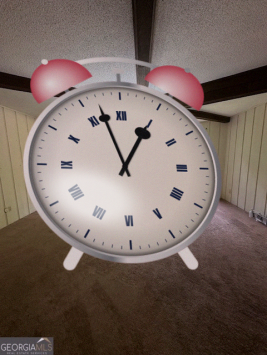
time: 12:57
